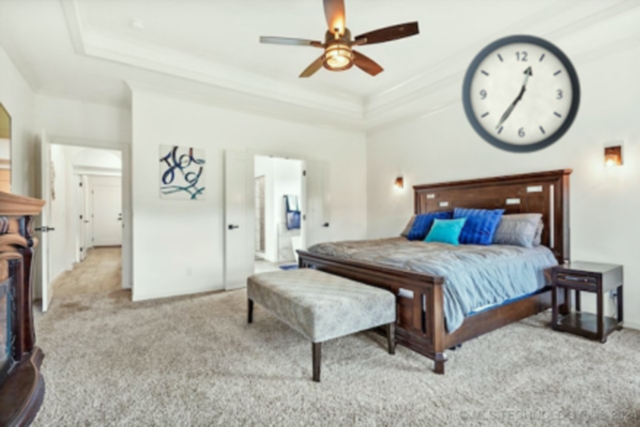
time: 12:36
